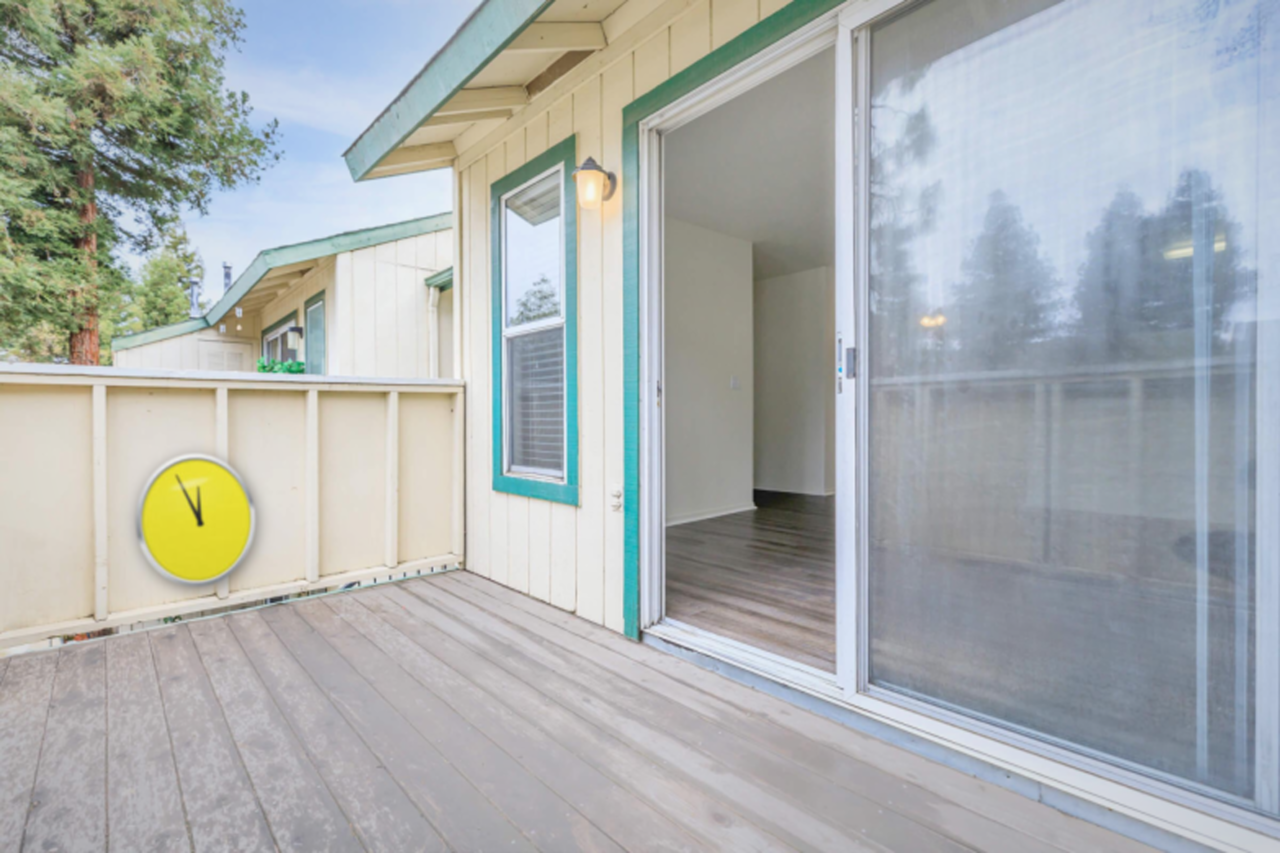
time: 11:55
